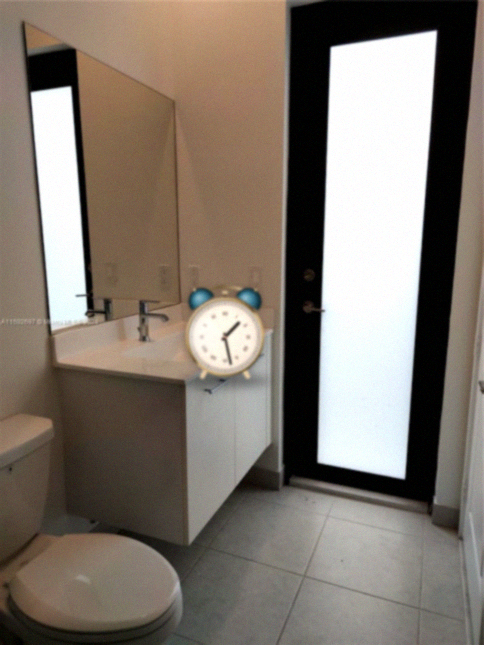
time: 1:28
